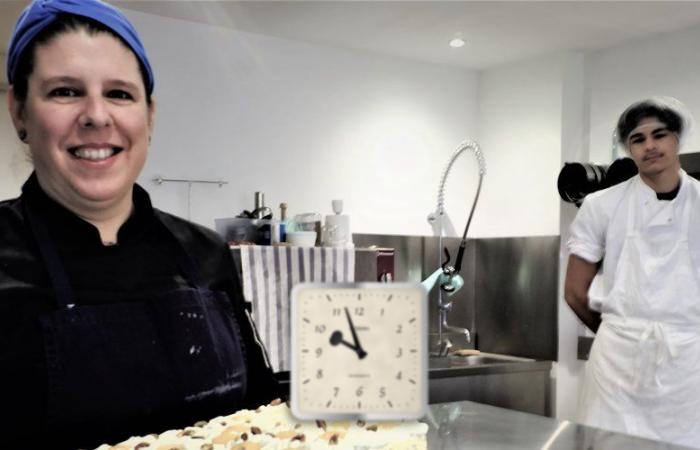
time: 9:57
